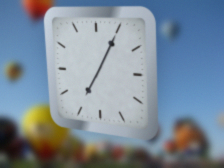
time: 7:05
